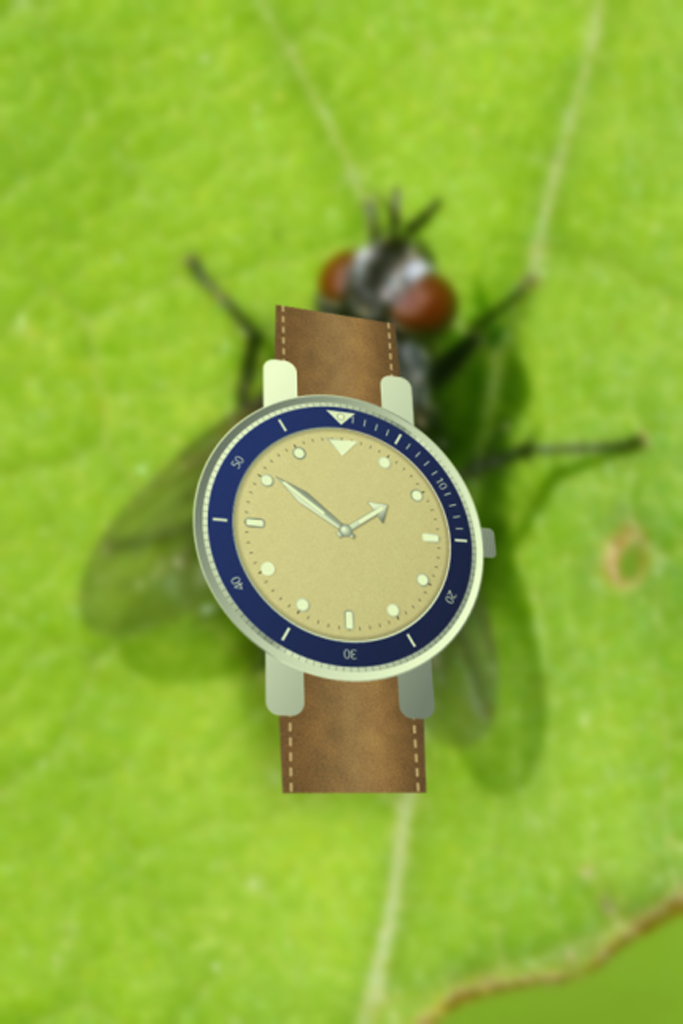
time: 1:51
